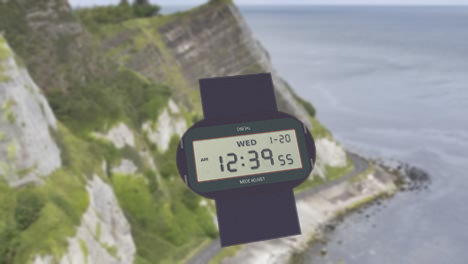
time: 12:39:55
